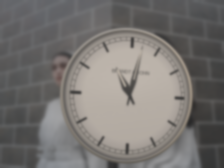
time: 11:02
